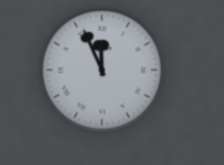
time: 11:56
